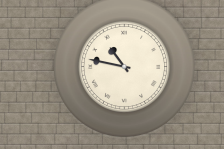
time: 10:47
